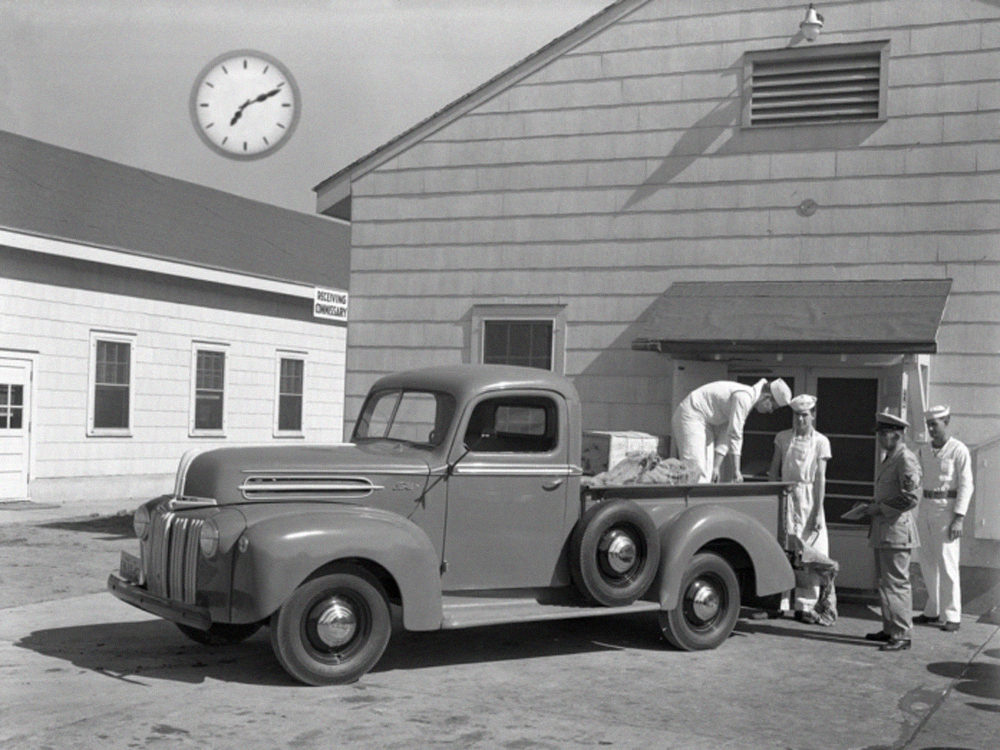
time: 7:11
